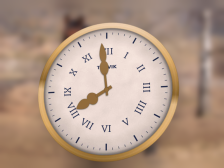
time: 7:59
